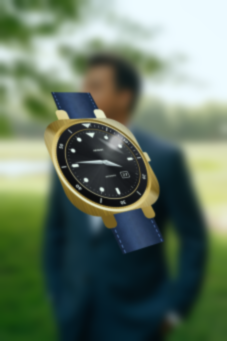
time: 3:46
